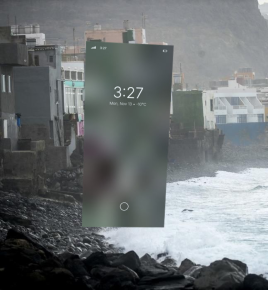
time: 3:27
